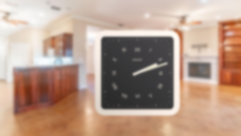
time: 2:12
